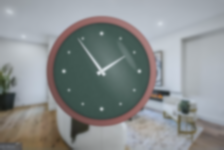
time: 1:54
